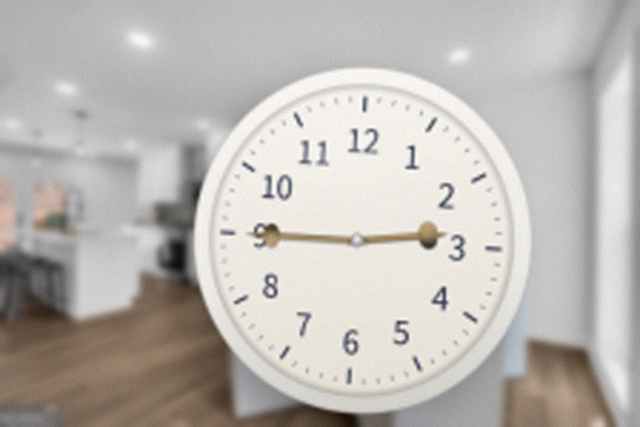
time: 2:45
